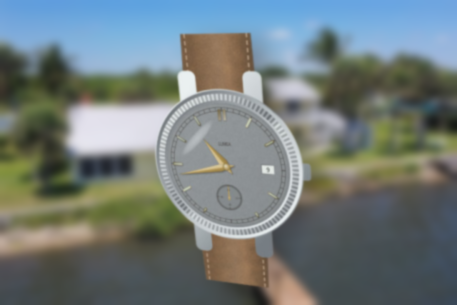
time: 10:43
